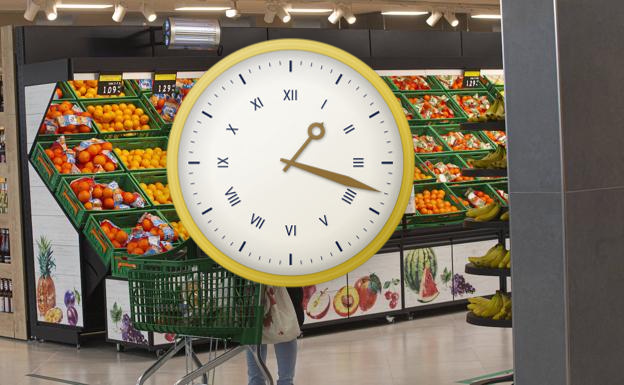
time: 1:18
